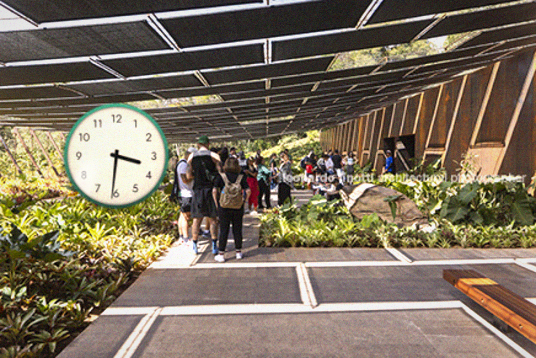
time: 3:31
